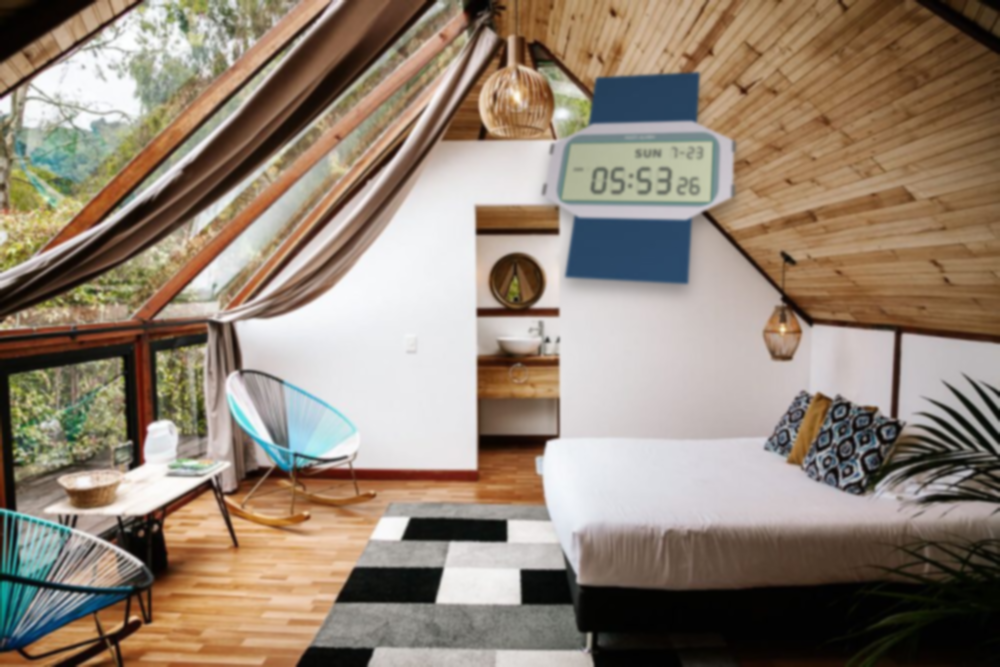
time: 5:53:26
